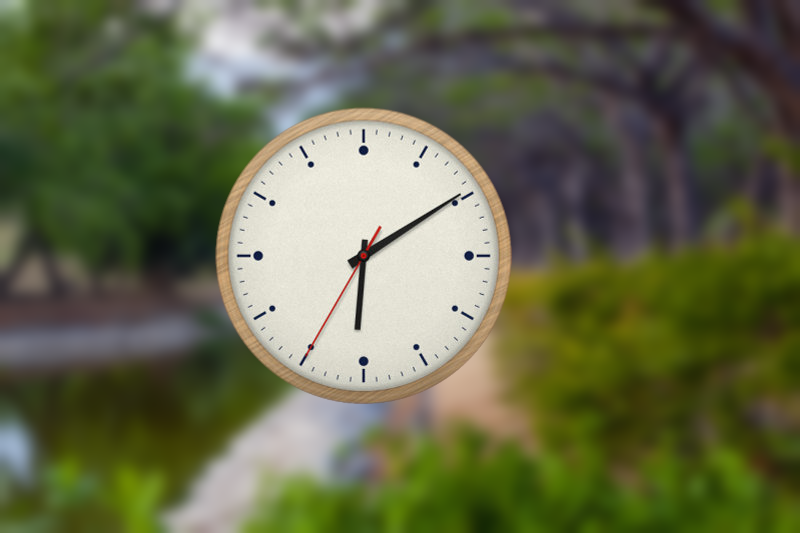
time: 6:09:35
